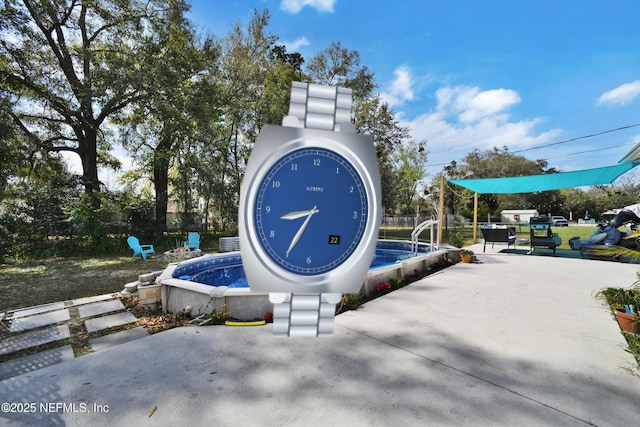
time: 8:35
